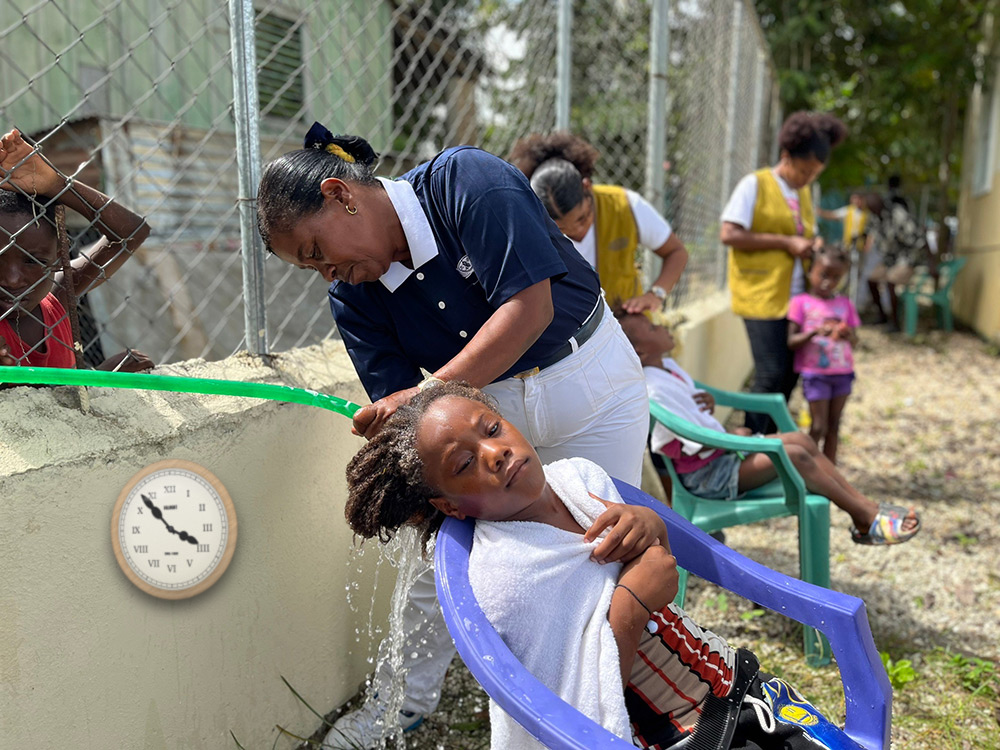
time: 3:53
